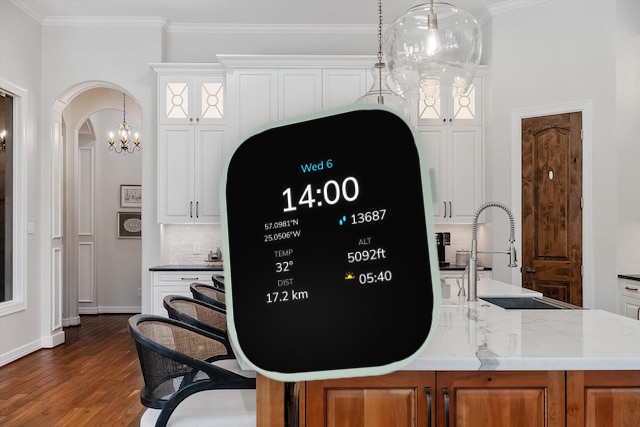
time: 14:00
